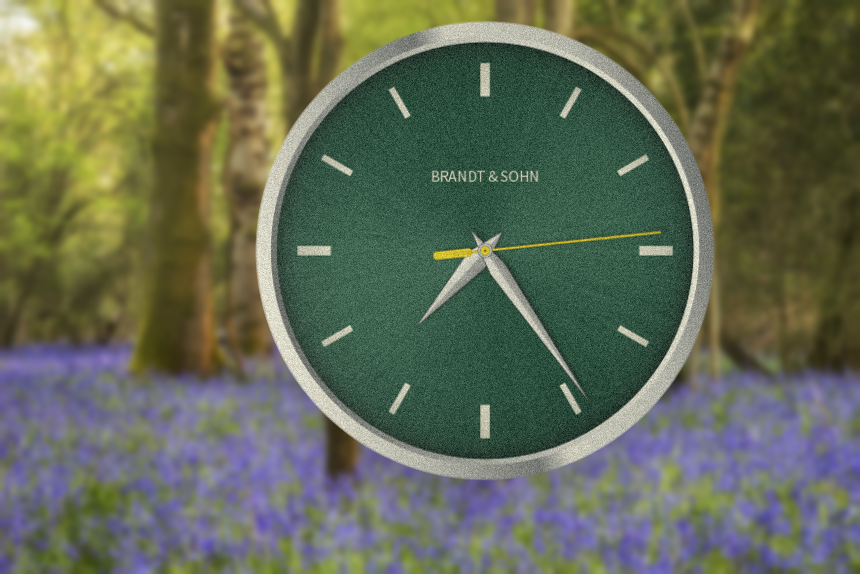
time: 7:24:14
